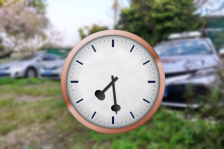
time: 7:29
